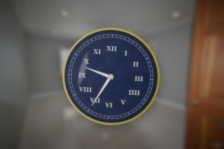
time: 9:35
